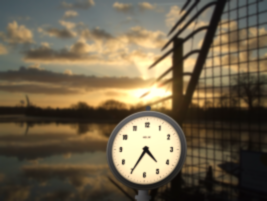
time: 4:35
